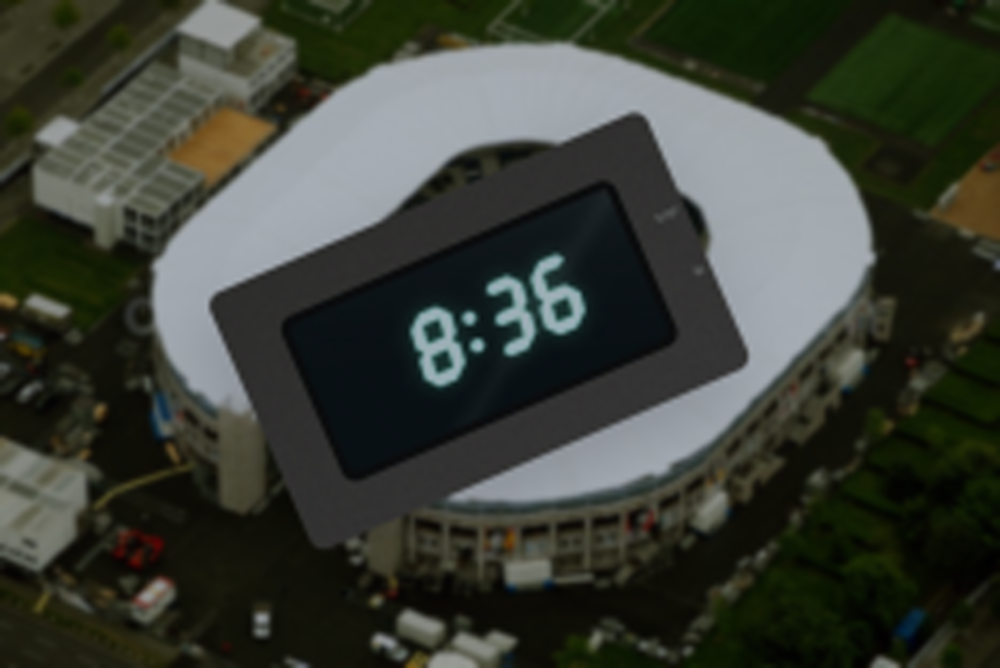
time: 8:36
